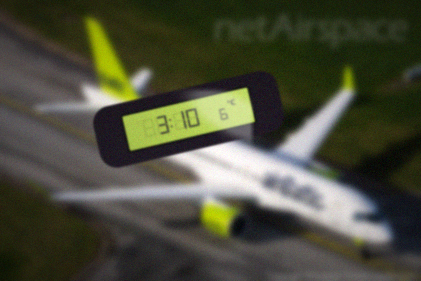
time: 3:10
